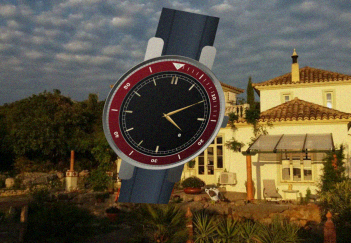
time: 4:10
